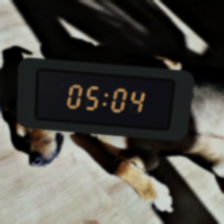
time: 5:04
